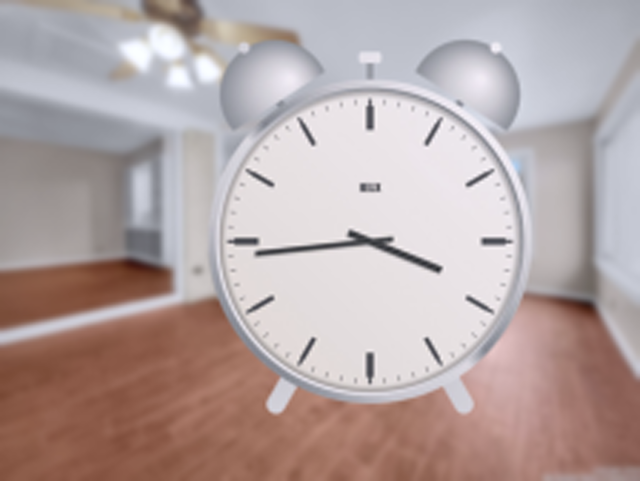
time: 3:44
